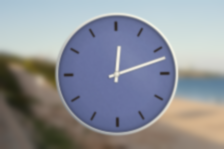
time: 12:12
